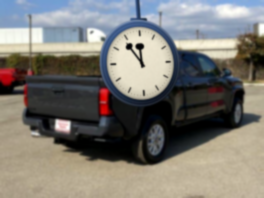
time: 11:54
